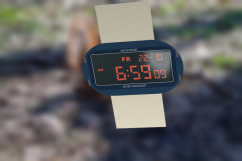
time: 6:59:09
